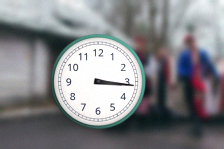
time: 3:16
